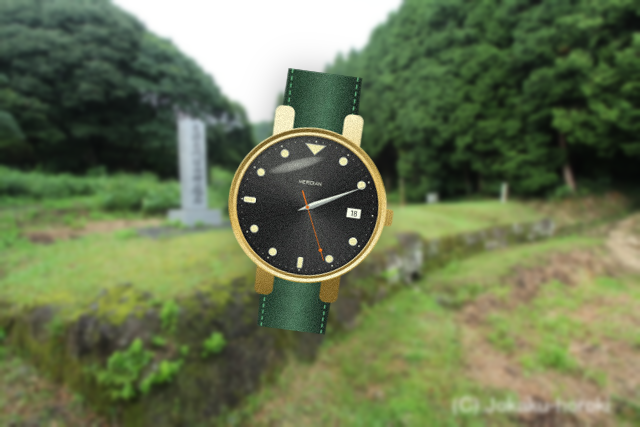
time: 2:10:26
